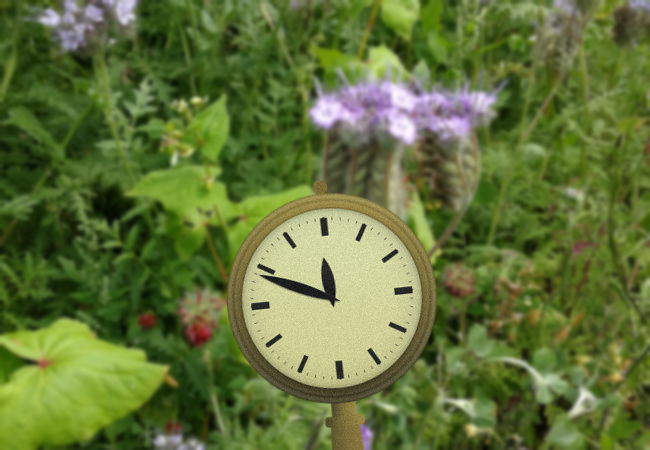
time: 11:49
